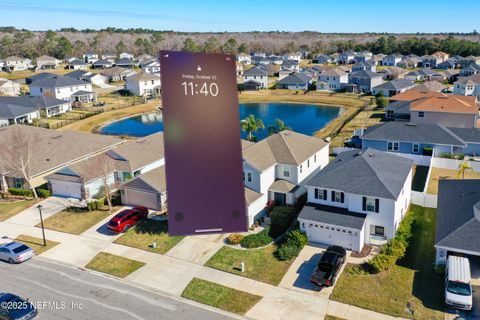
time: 11:40
